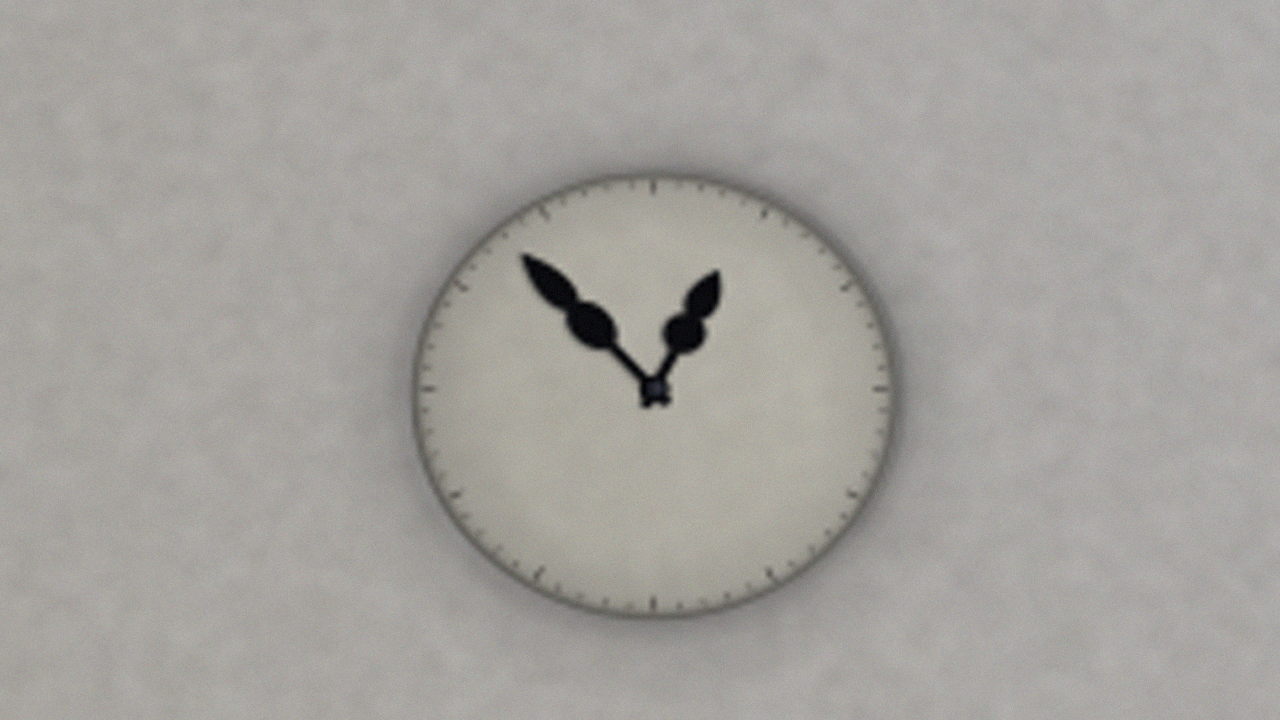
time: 12:53
